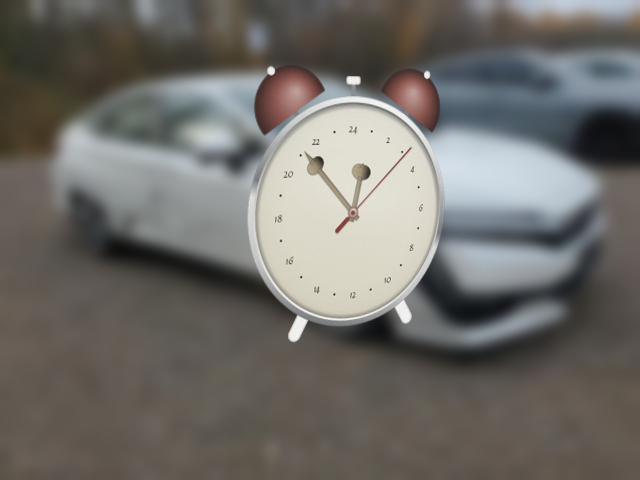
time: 0:53:08
